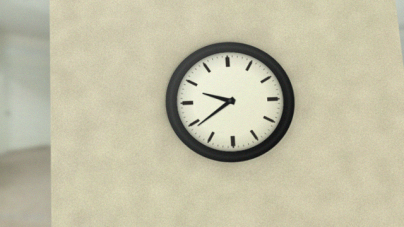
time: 9:39
